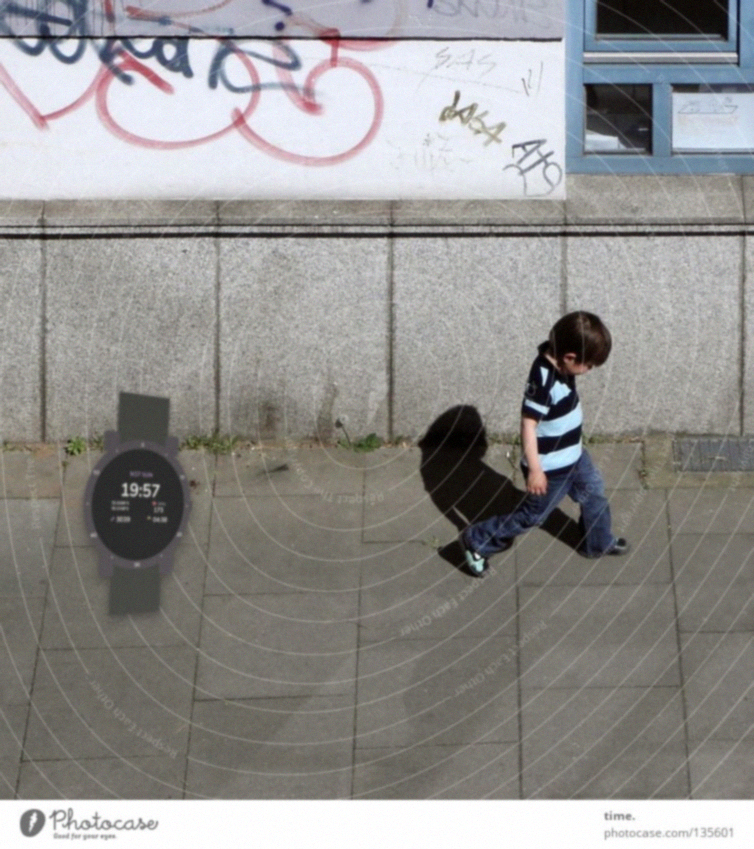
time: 19:57
